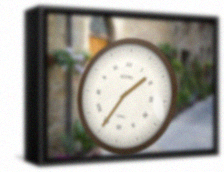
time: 1:35
